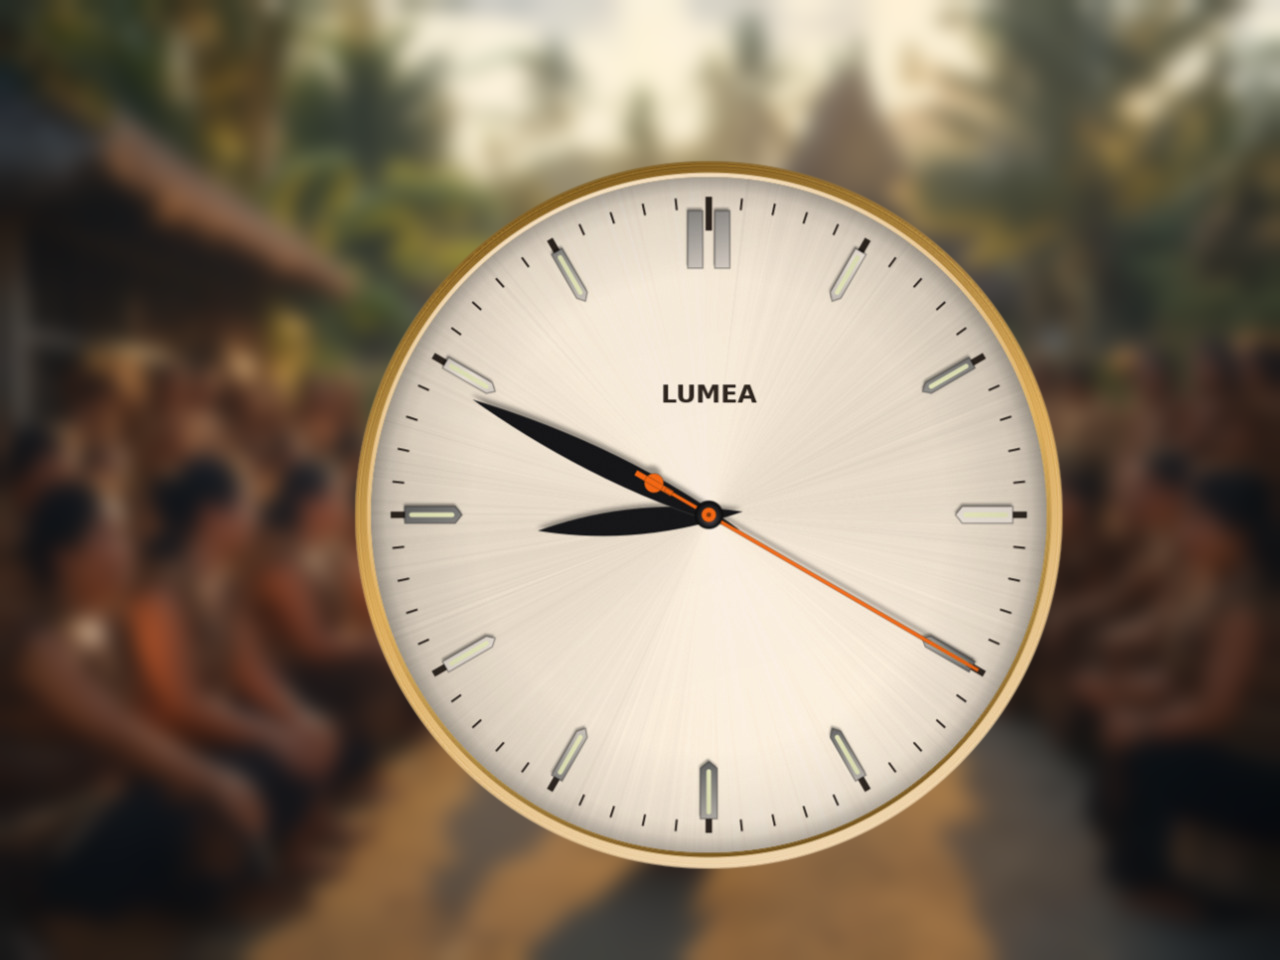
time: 8:49:20
